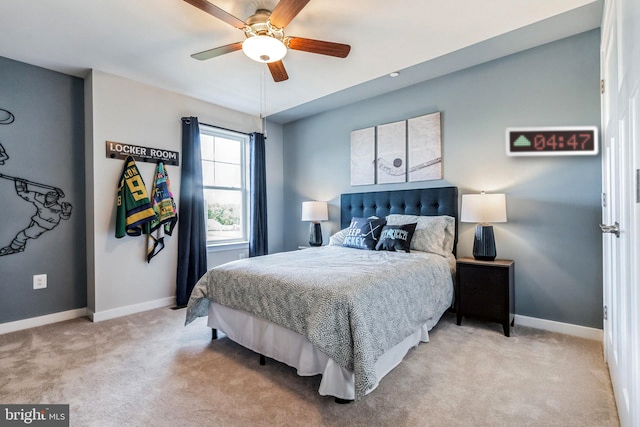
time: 4:47
